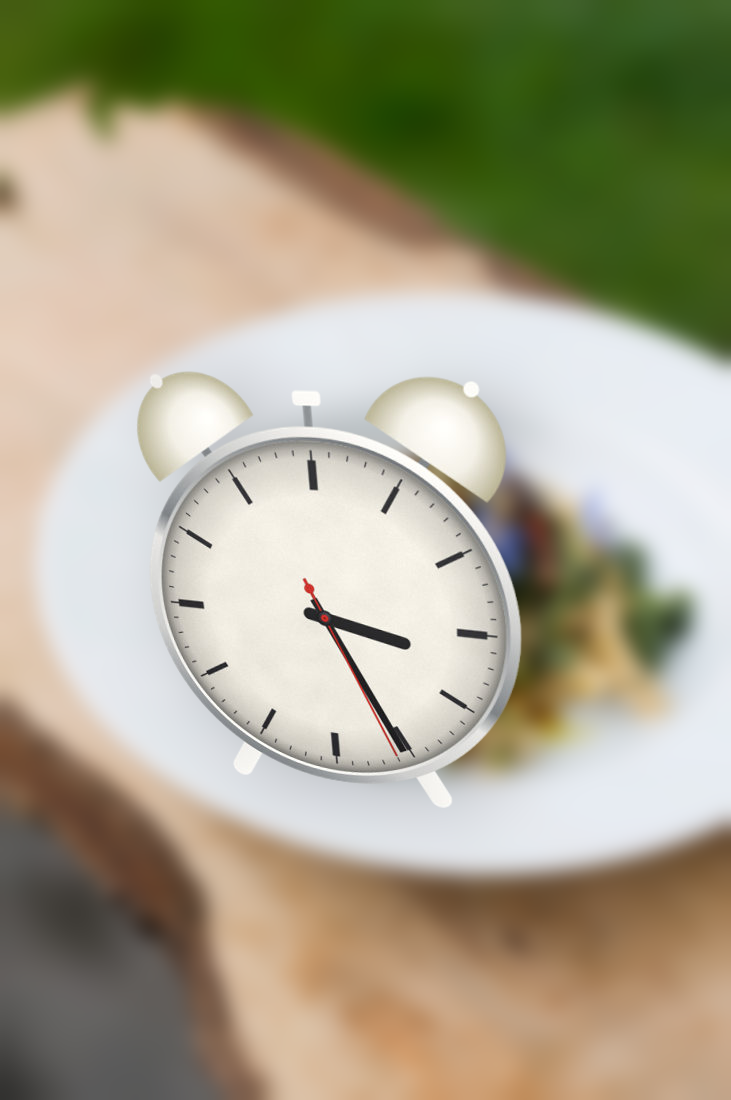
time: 3:25:26
